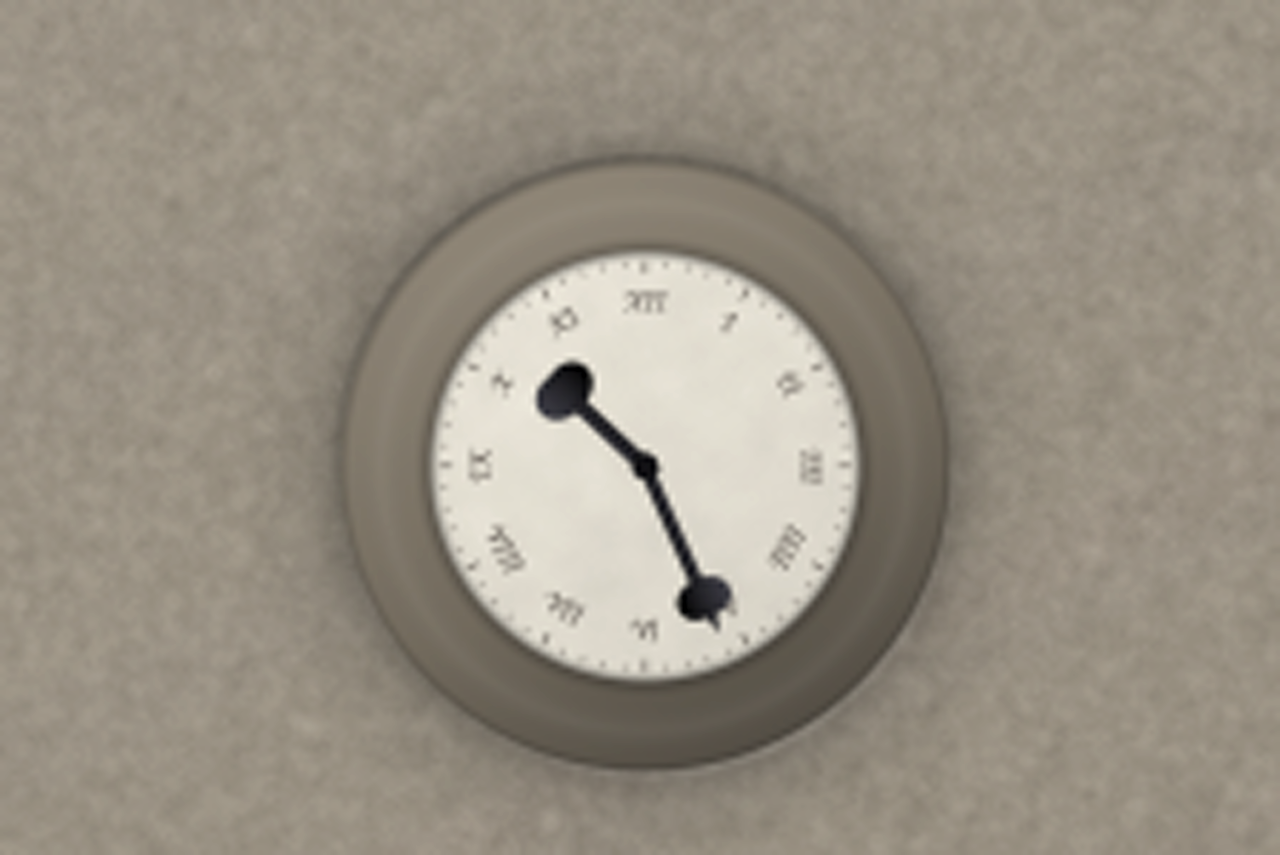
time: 10:26
